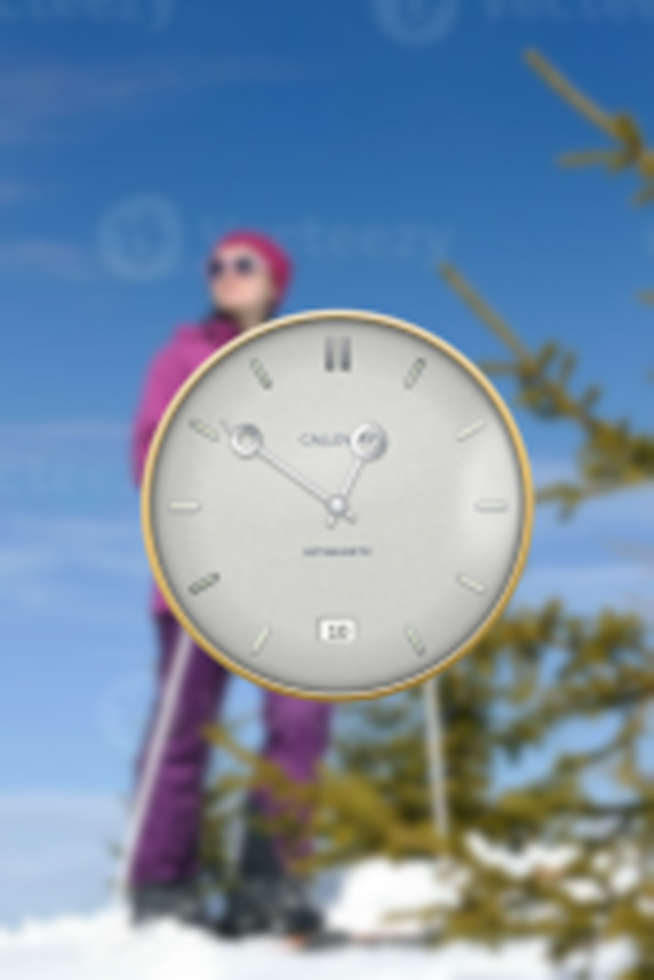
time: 12:51
